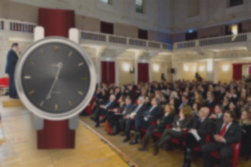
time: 12:34
